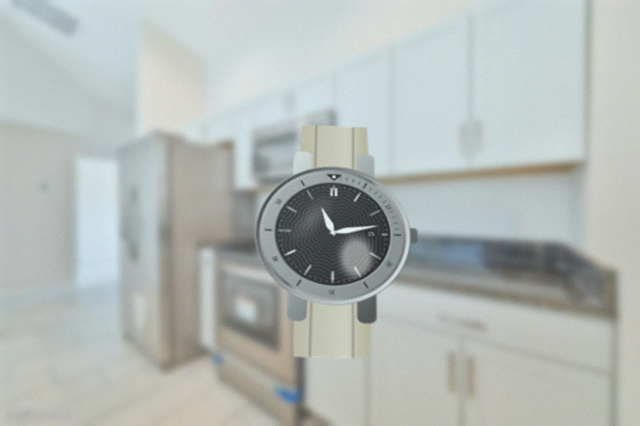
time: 11:13
